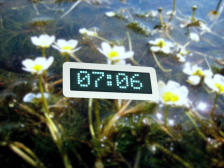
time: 7:06
